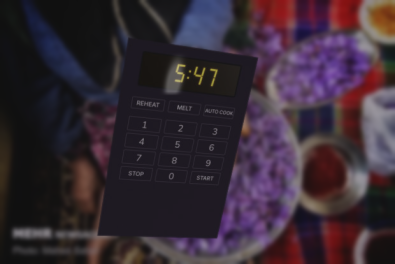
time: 5:47
